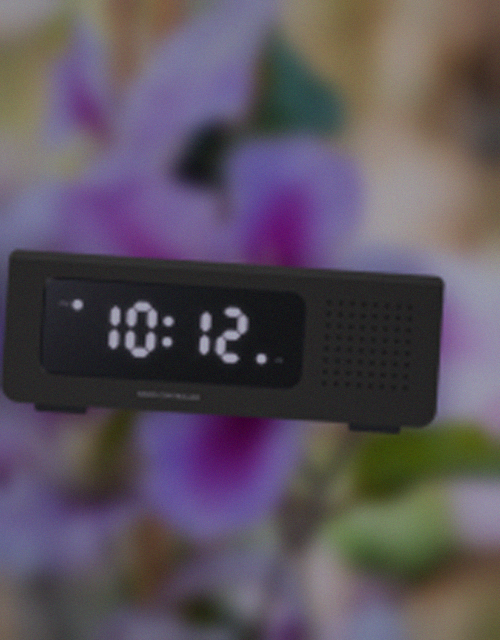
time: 10:12
